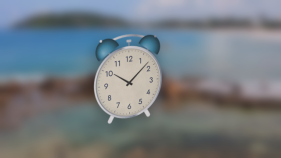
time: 10:08
